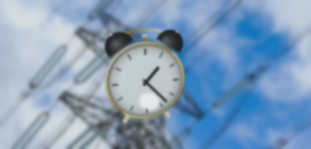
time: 1:23
